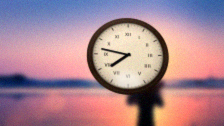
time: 7:47
